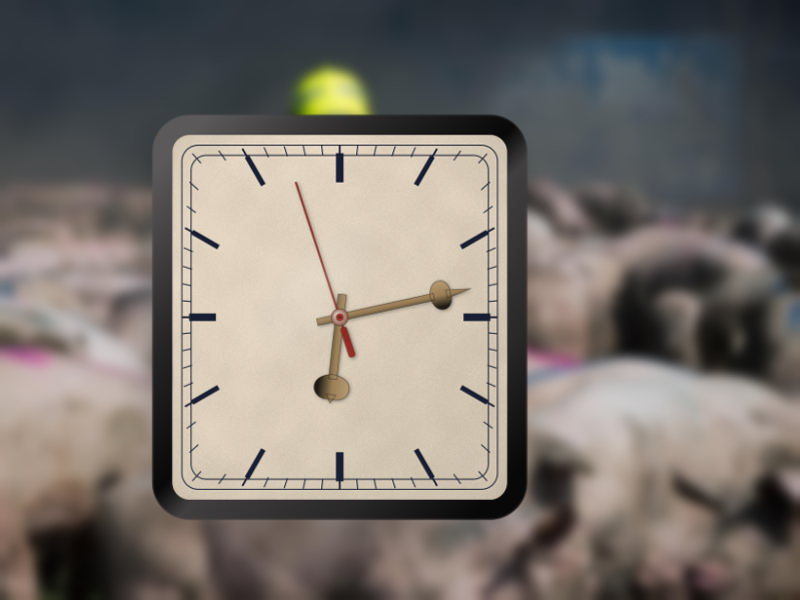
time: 6:12:57
